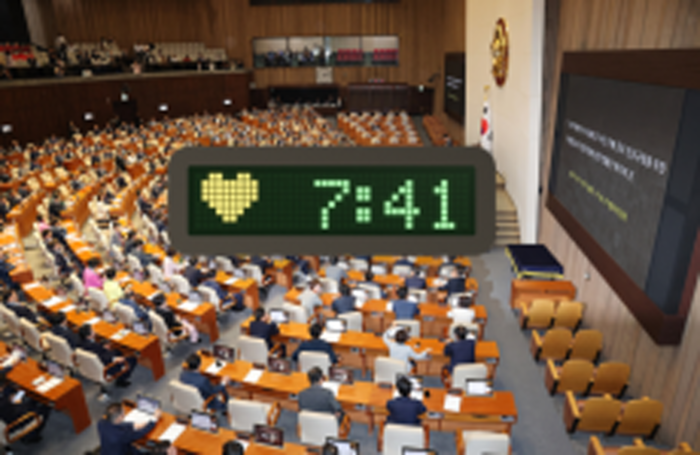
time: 7:41
